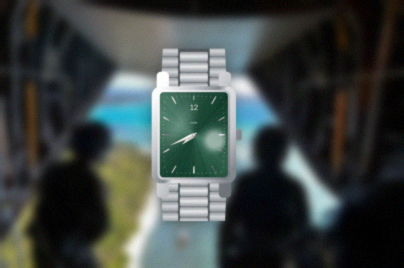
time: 7:41
